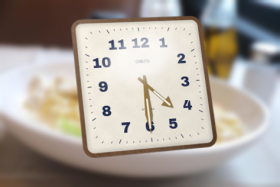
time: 4:30
